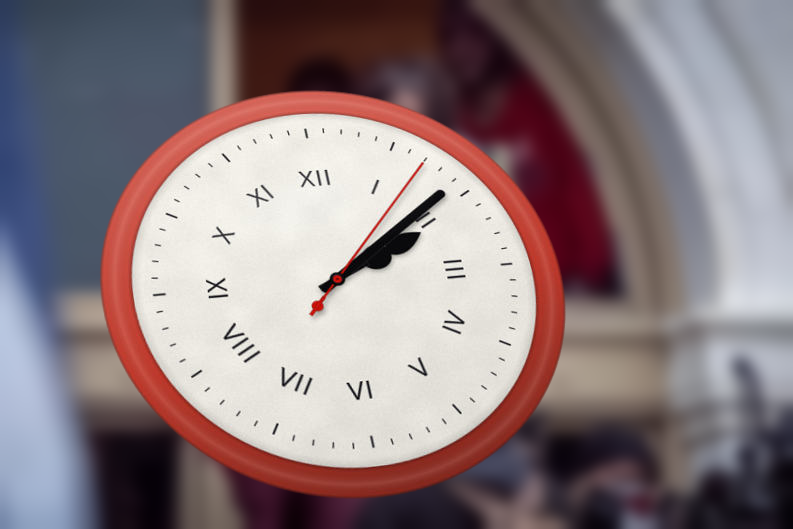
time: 2:09:07
